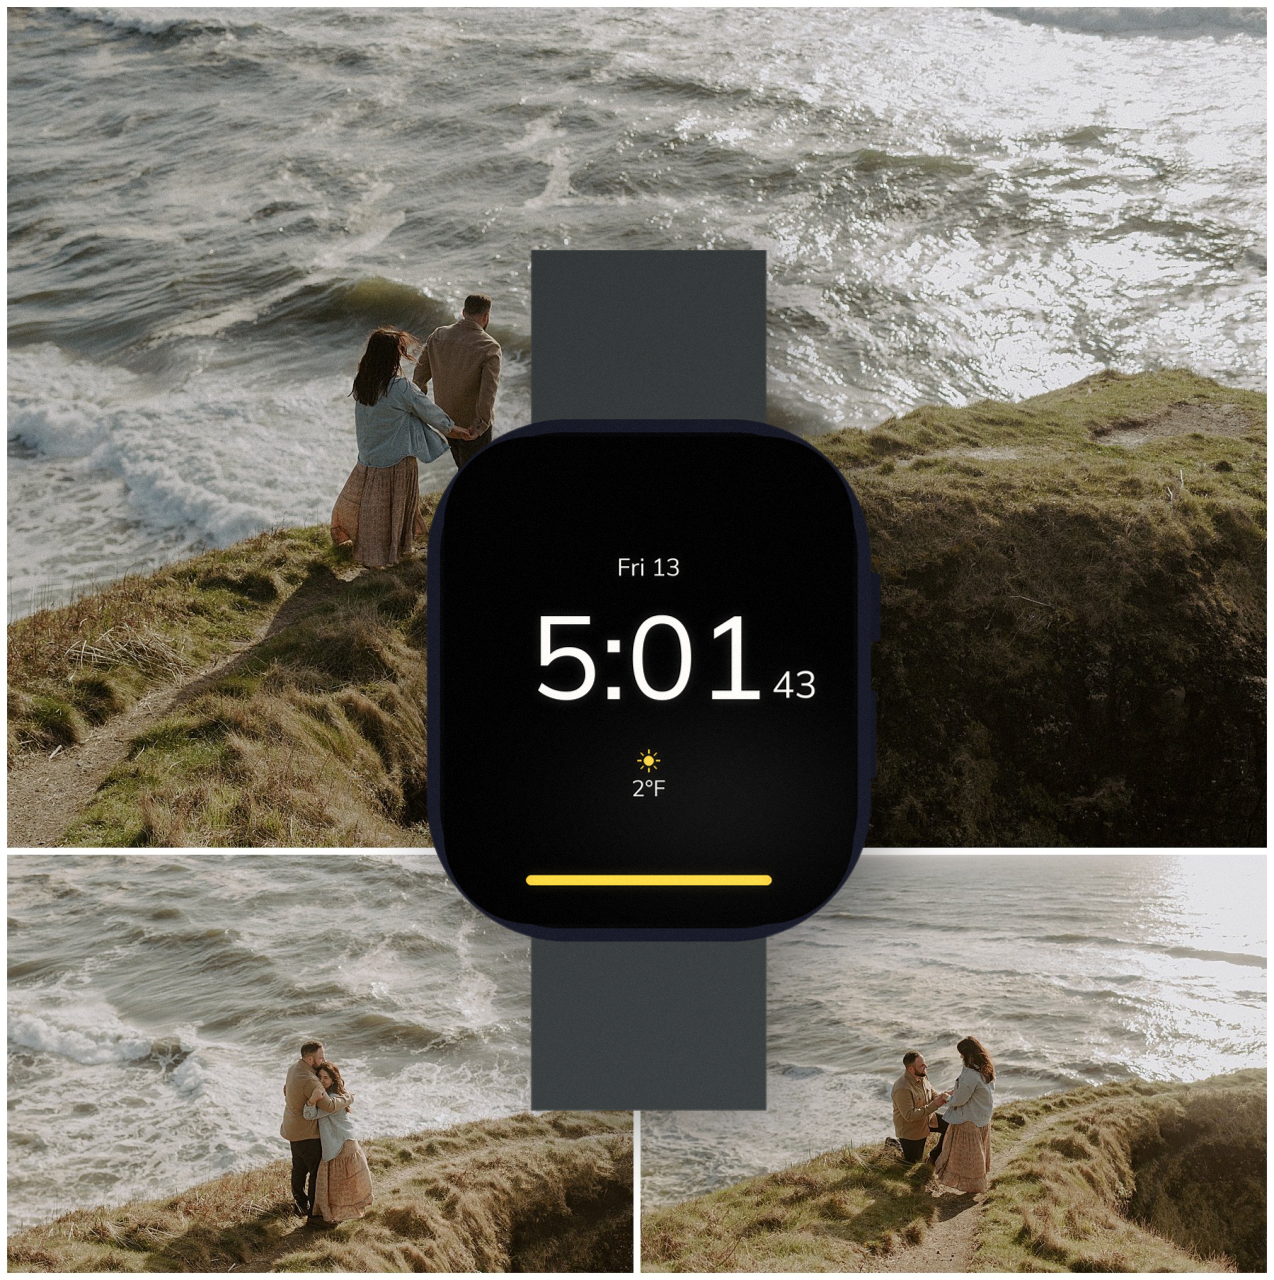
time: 5:01:43
